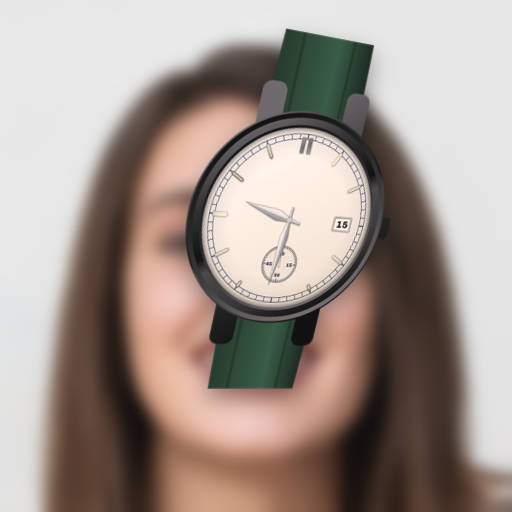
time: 9:31
